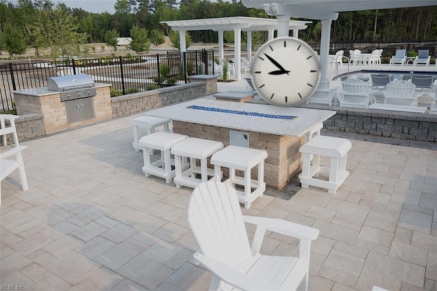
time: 8:52
